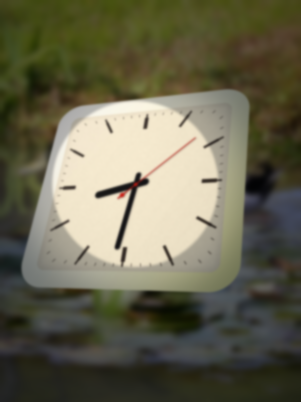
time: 8:31:08
